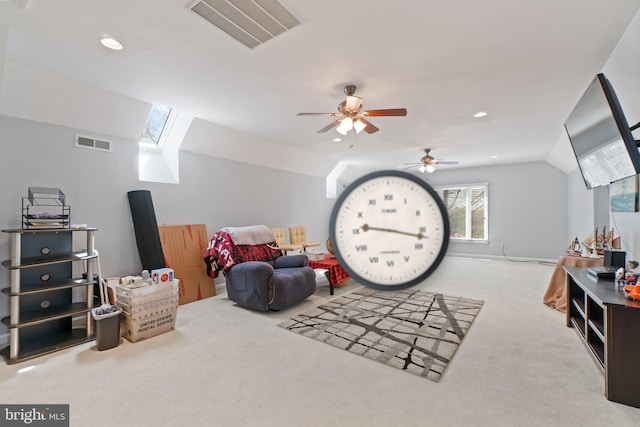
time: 9:17
